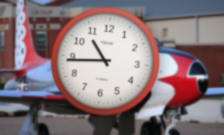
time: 10:44
